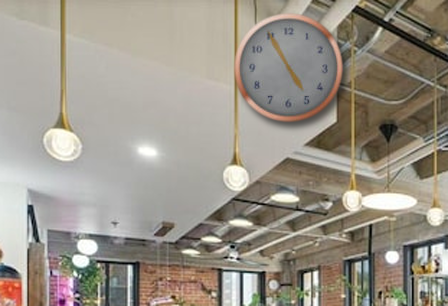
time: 4:55
